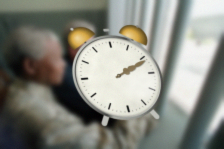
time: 2:11
